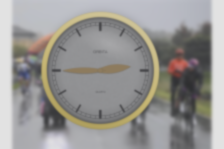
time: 2:45
